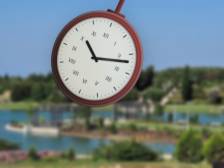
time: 10:12
